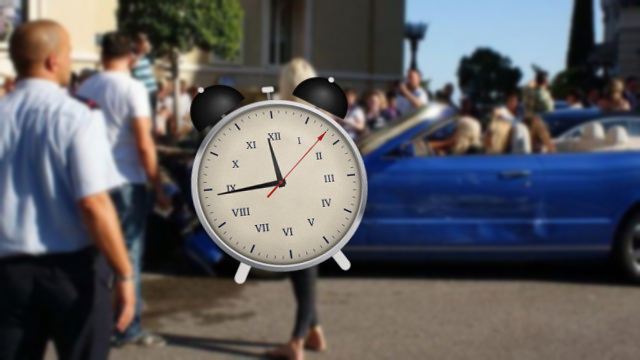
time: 11:44:08
